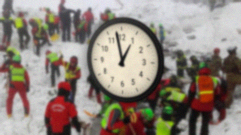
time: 12:58
